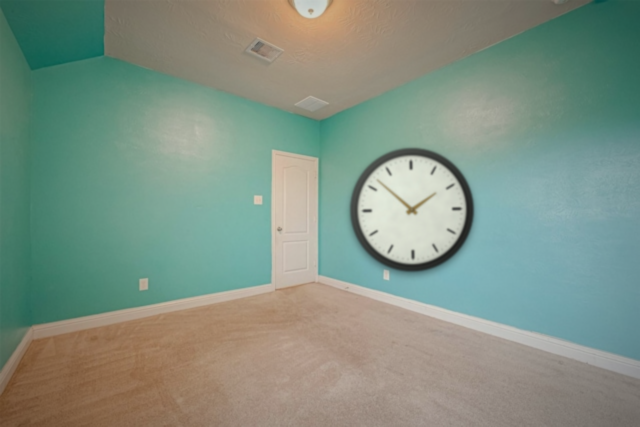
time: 1:52
